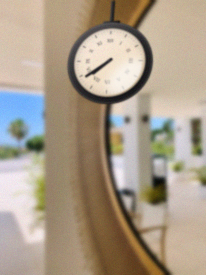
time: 7:39
